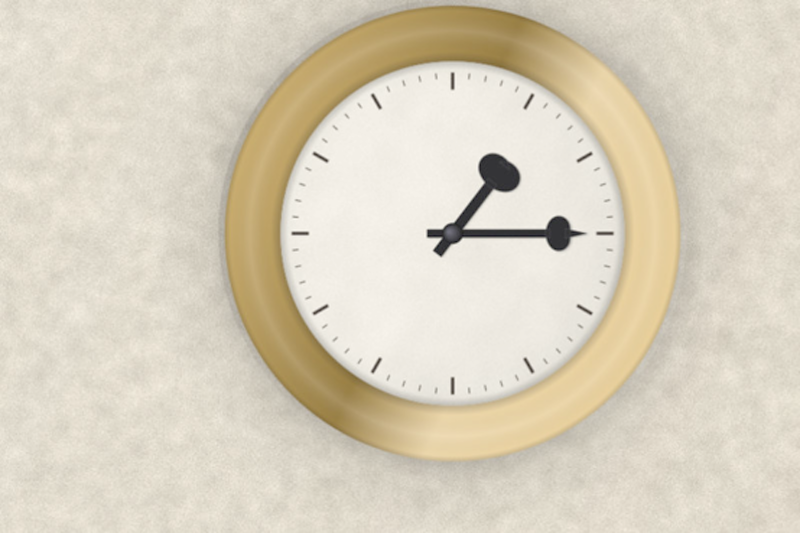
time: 1:15
